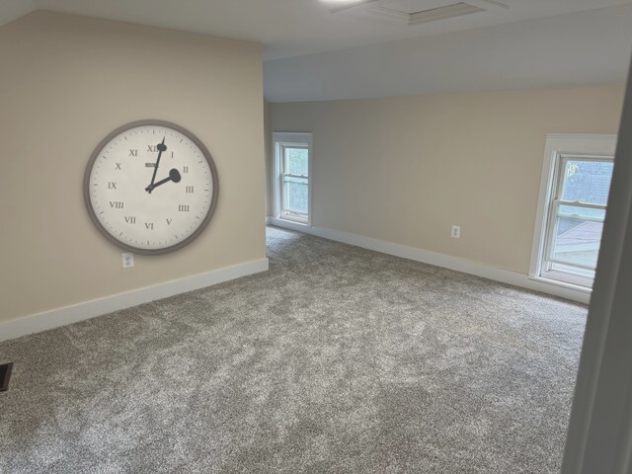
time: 2:02
